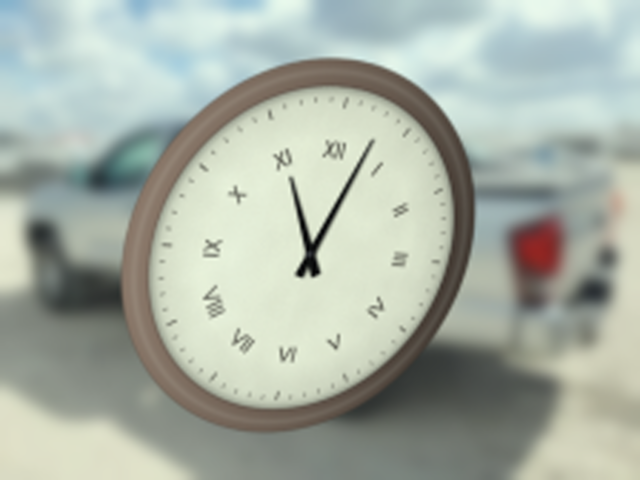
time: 11:03
